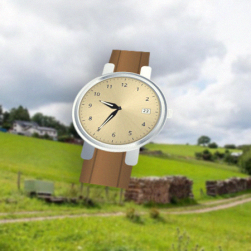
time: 9:35
